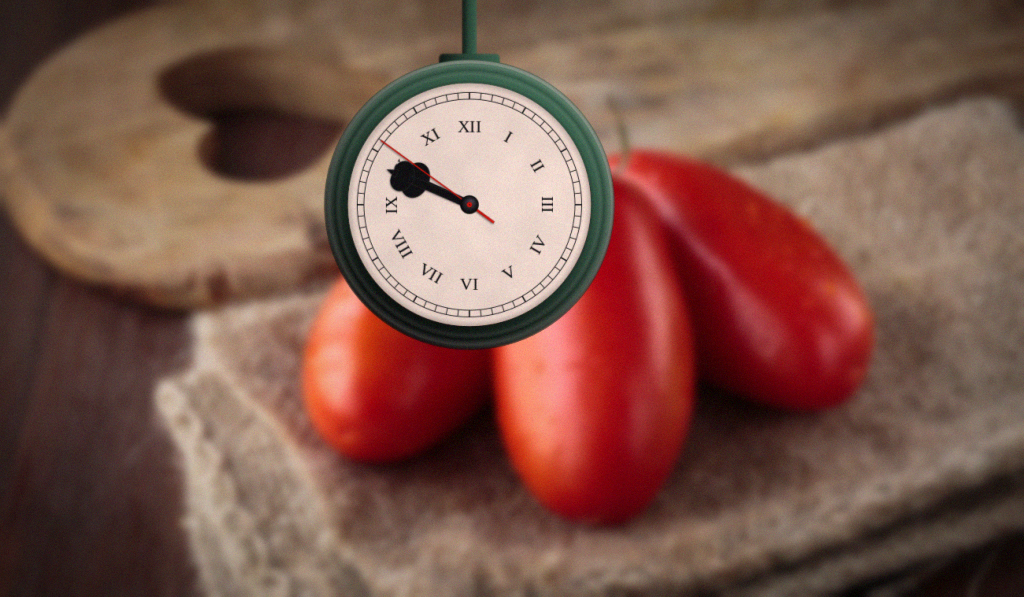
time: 9:48:51
